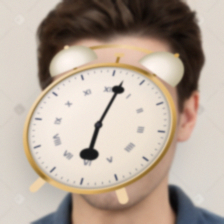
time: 6:02
